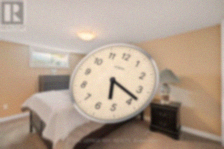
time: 5:18
